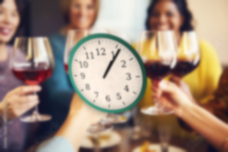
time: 1:06
